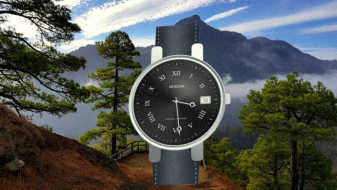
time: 3:29
